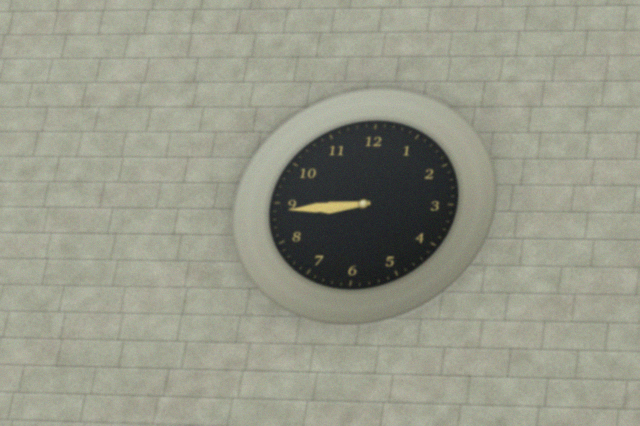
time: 8:44
